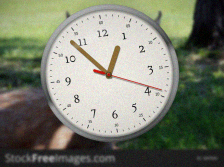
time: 12:53:19
